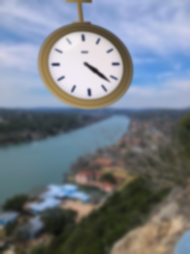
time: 4:22
